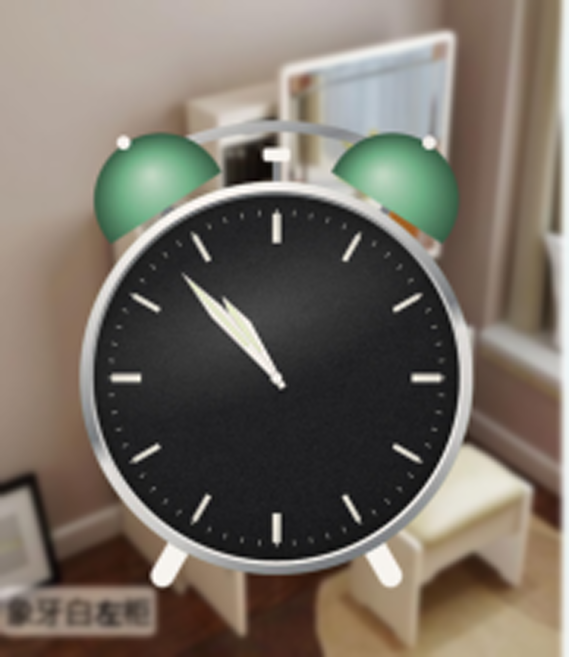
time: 10:53
